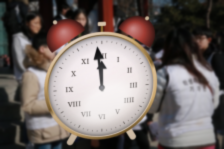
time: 11:59
